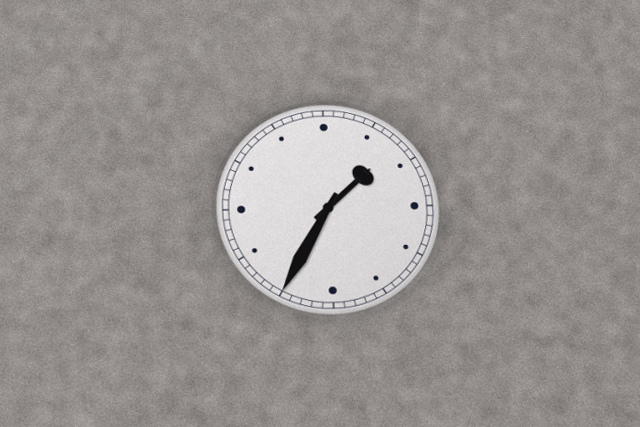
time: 1:35
